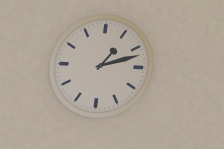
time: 1:12
